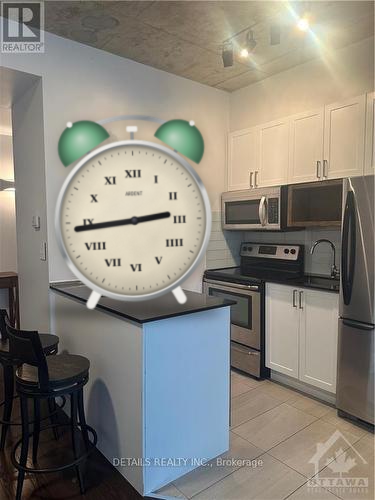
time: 2:44
